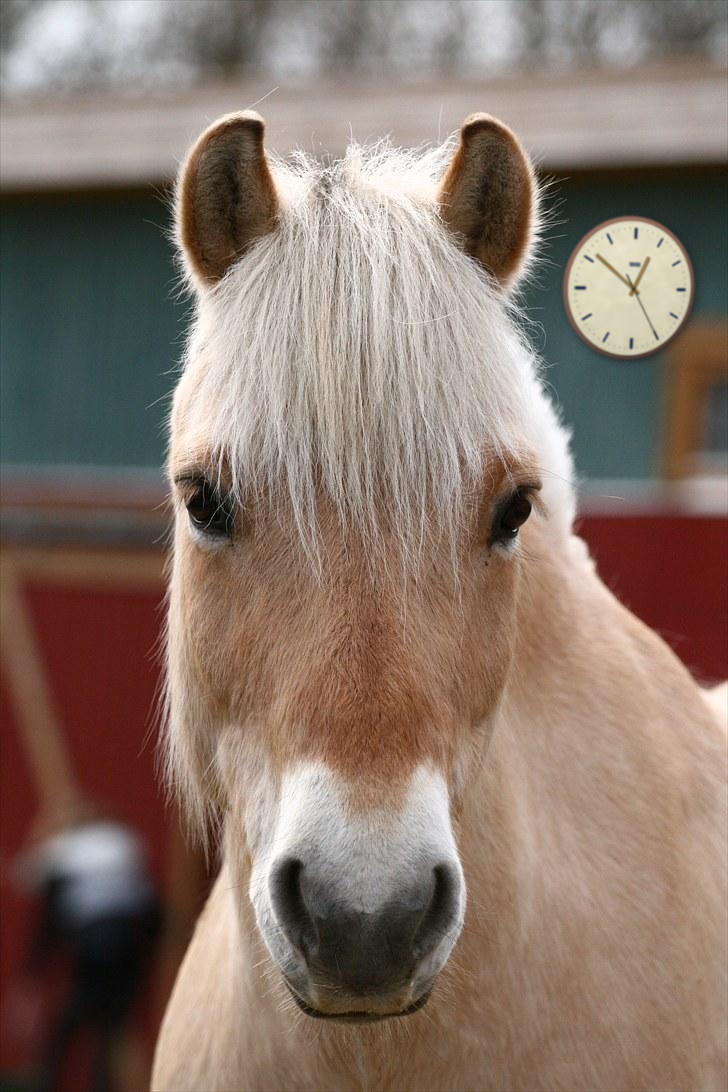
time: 12:51:25
